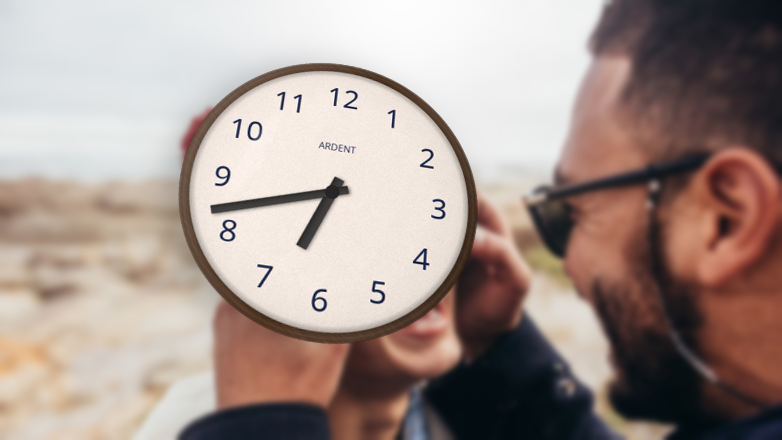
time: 6:42
